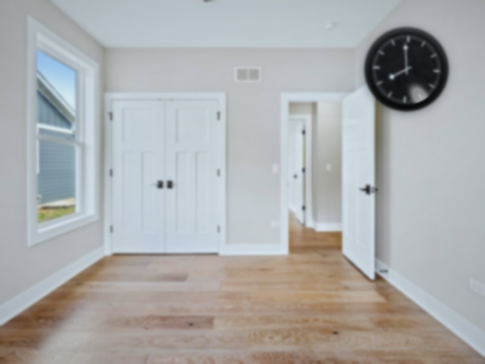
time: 7:59
